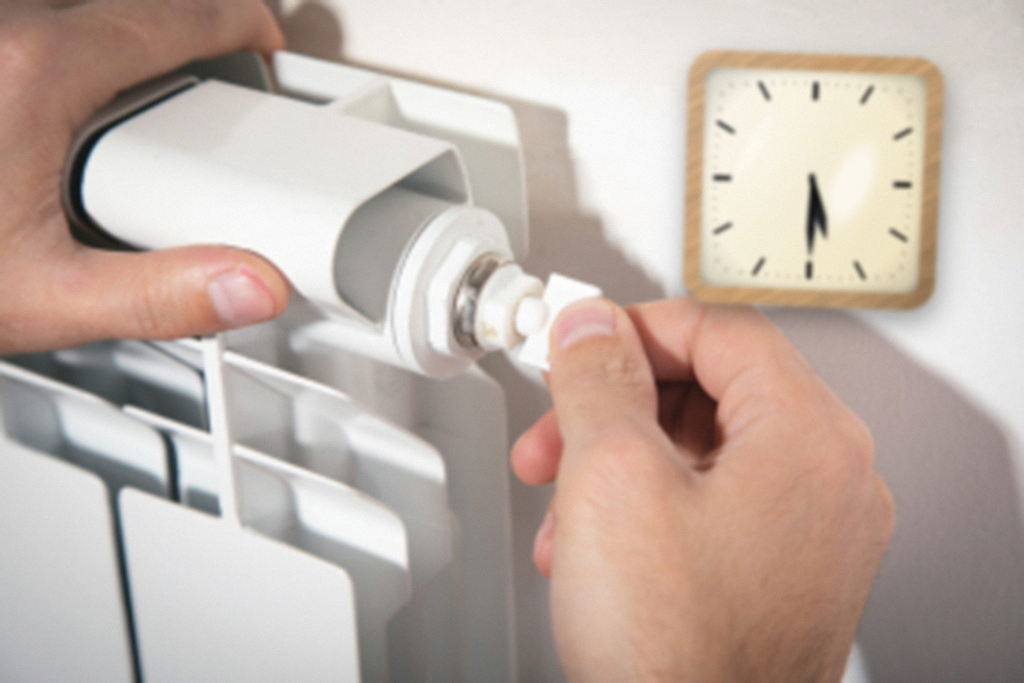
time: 5:30
